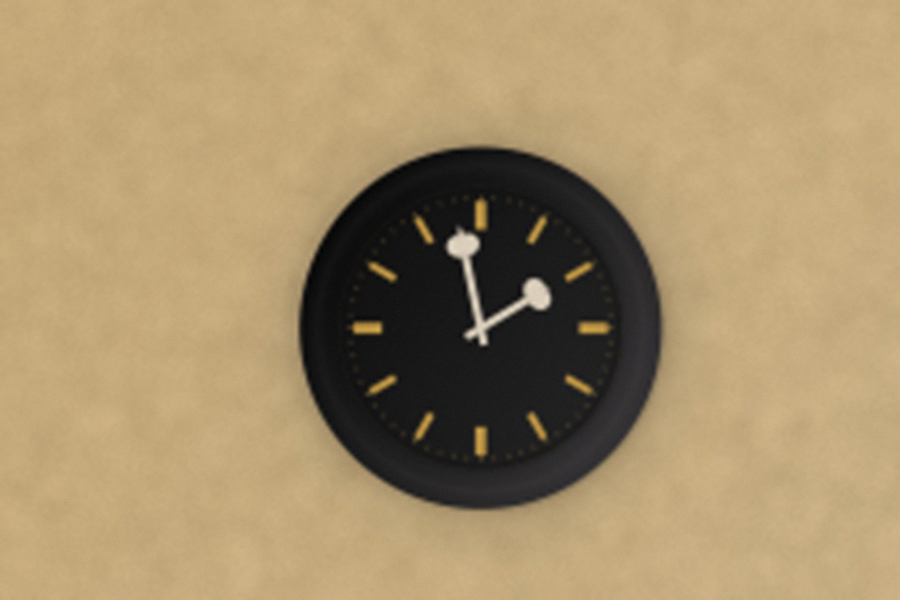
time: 1:58
